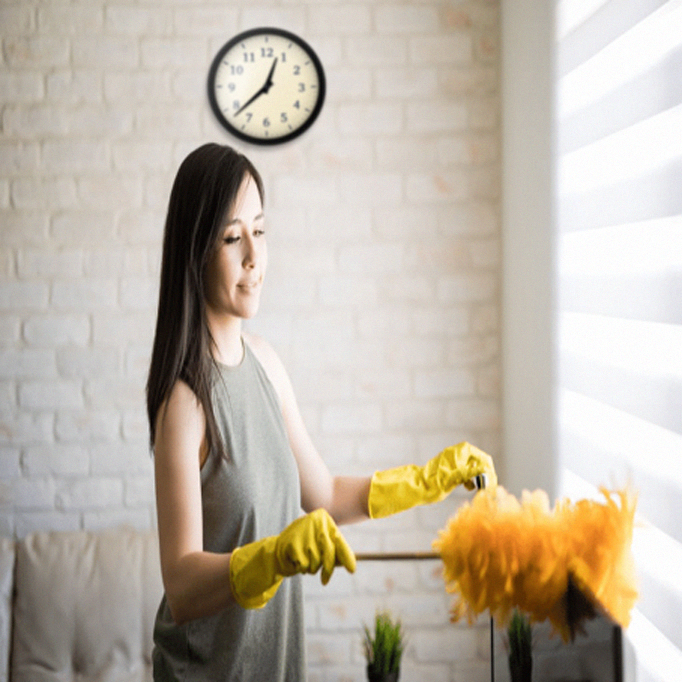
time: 12:38
